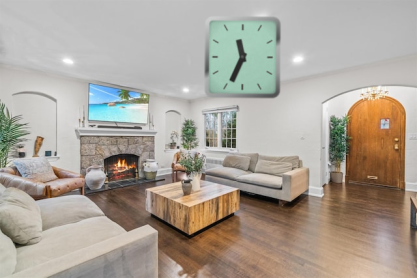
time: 11:34
